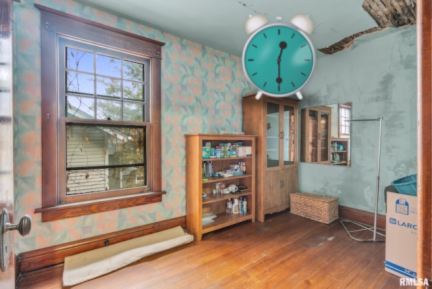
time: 12:30
